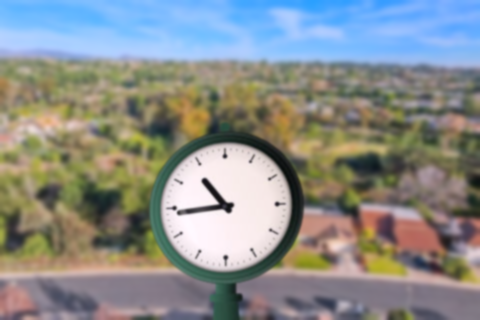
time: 10:44
